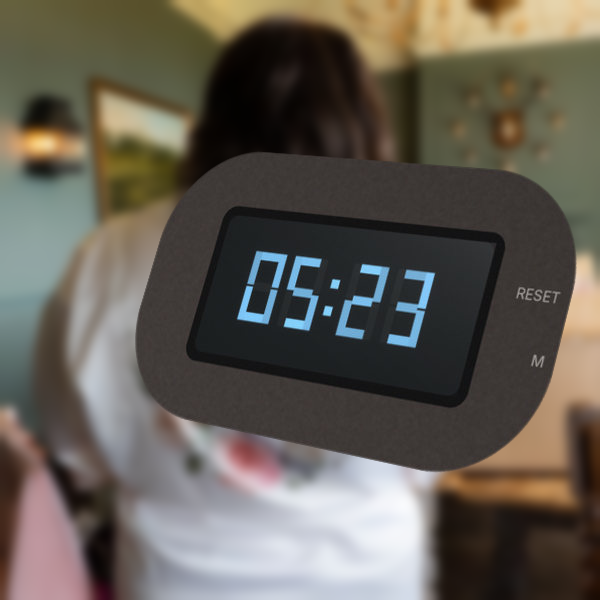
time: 5:23
